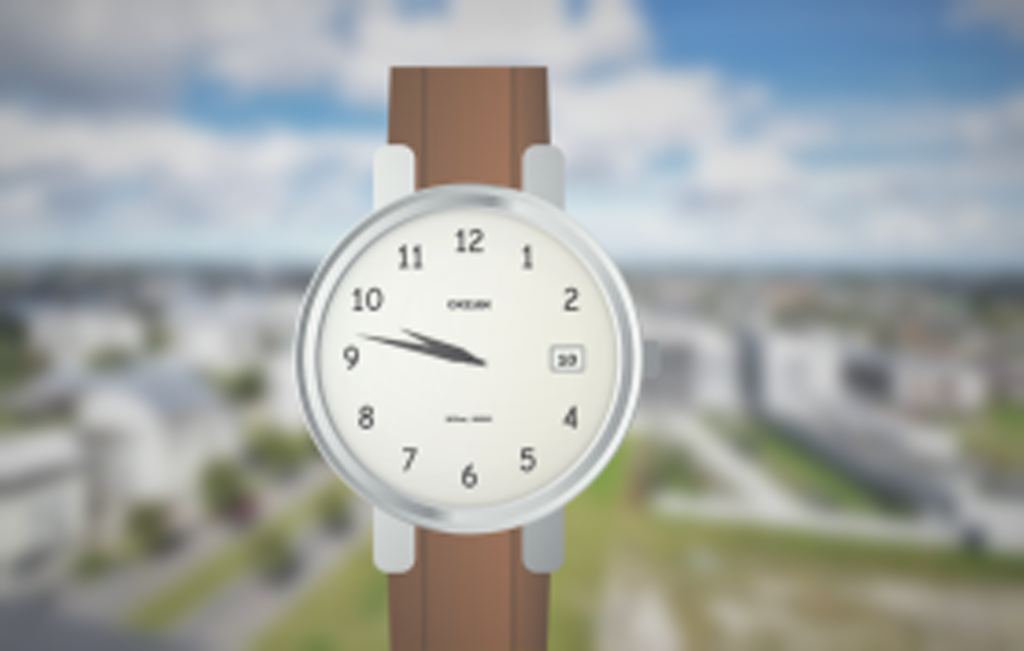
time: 9:47
